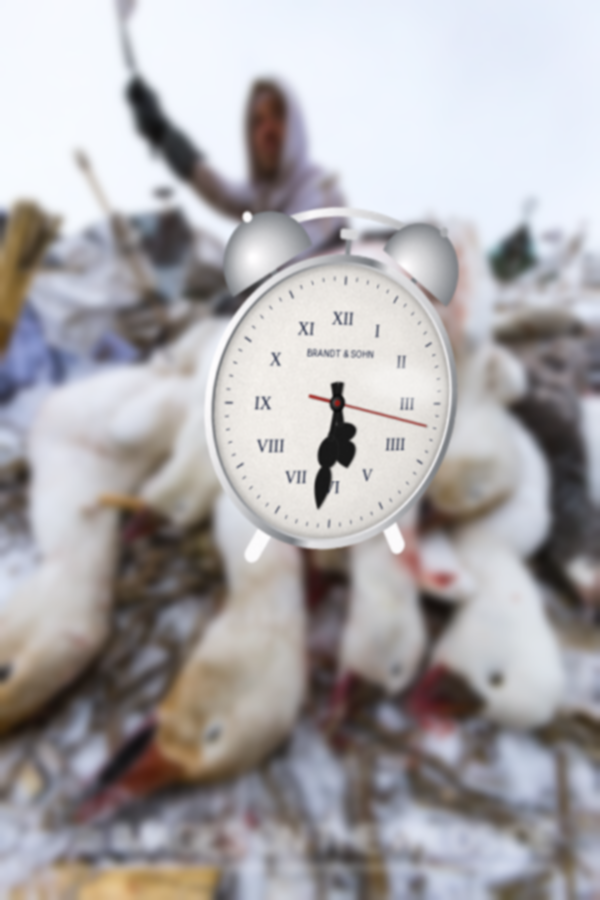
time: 5:31:17
